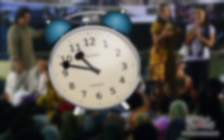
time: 10:48
